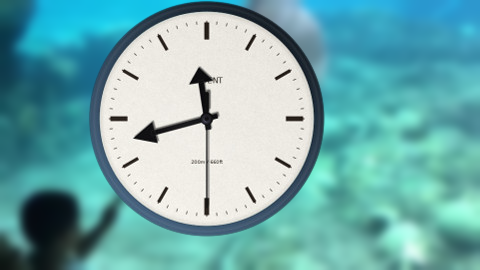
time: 11:42:30
